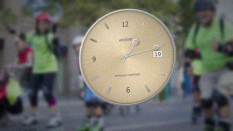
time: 1:13
